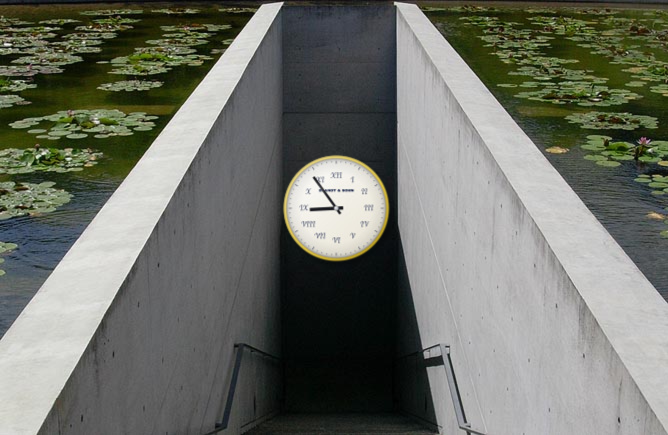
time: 8:54
